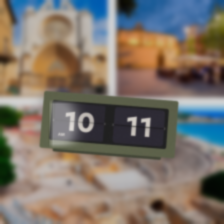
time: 10:11
